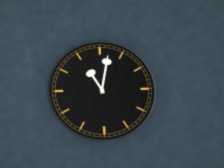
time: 11:02
